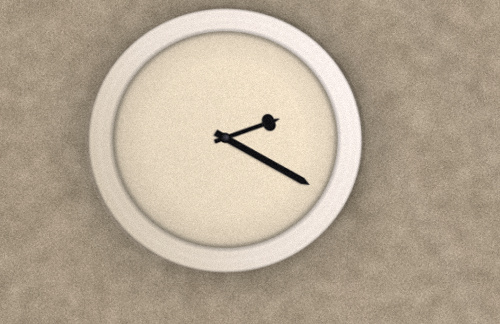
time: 2:20
